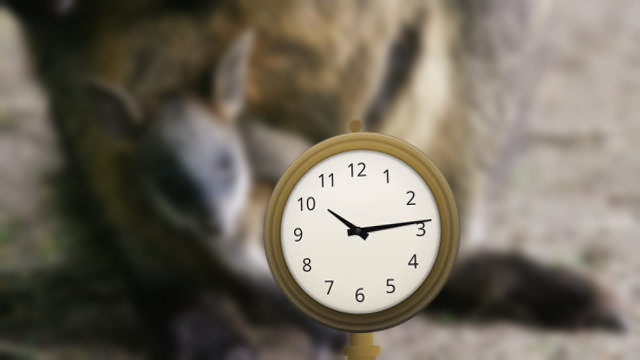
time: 10:14
